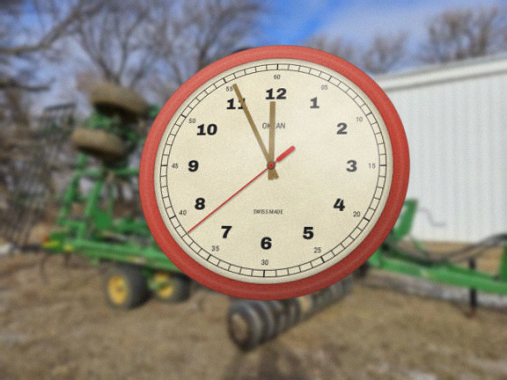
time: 11:55:38
